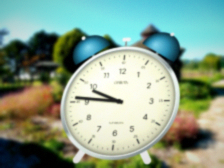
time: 9:46
